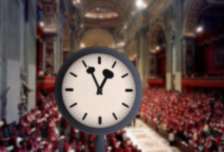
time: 12:56
